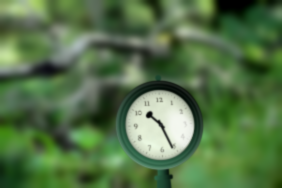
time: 10:26
